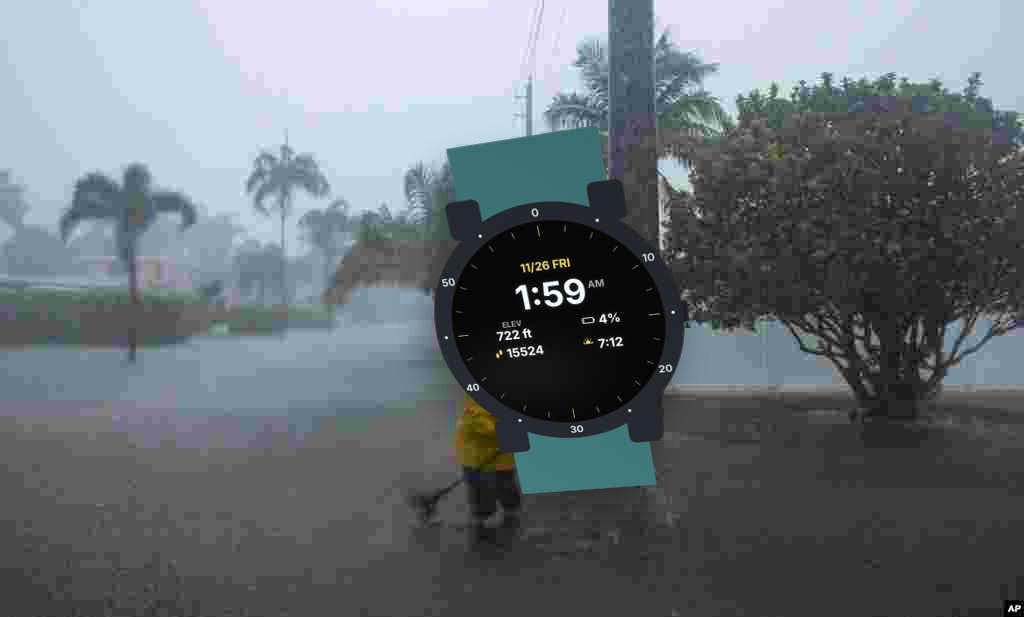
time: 1:59
